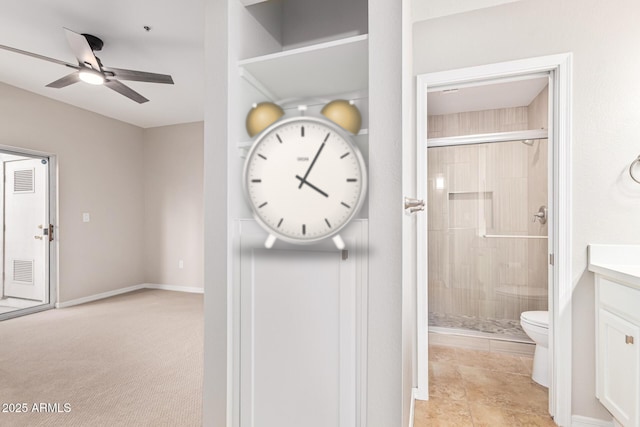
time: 4:05
